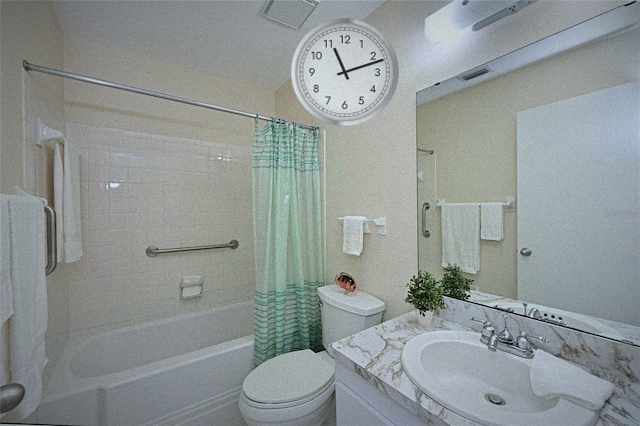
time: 11:12
